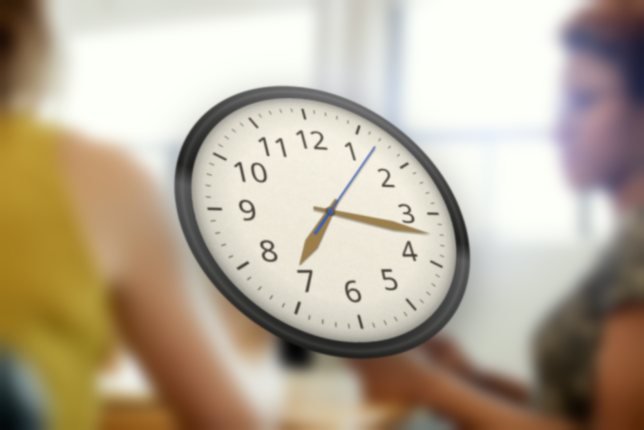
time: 7:17:07
